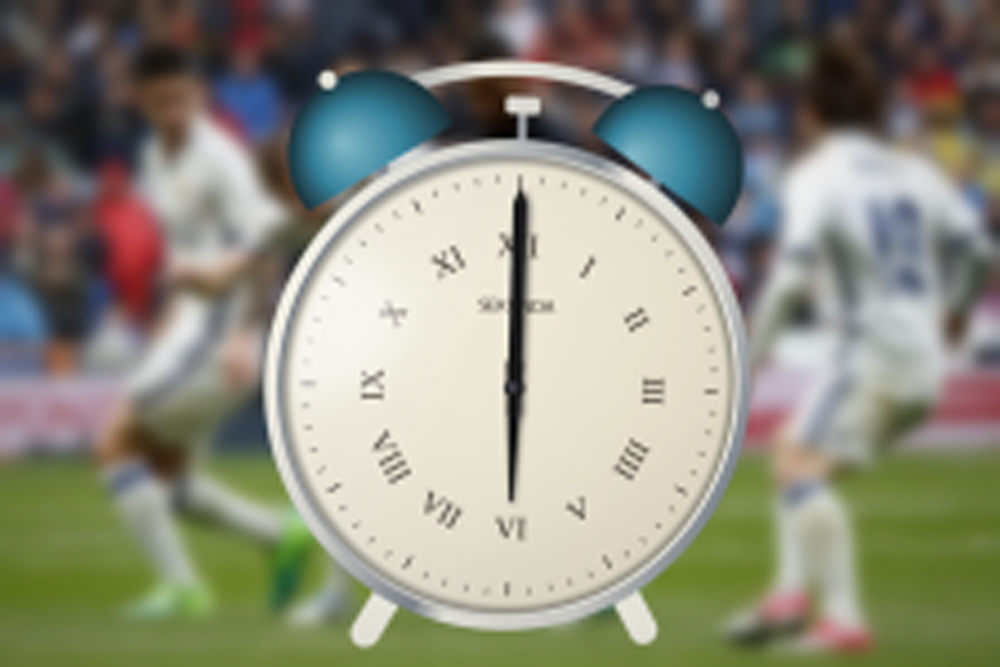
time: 6:00
